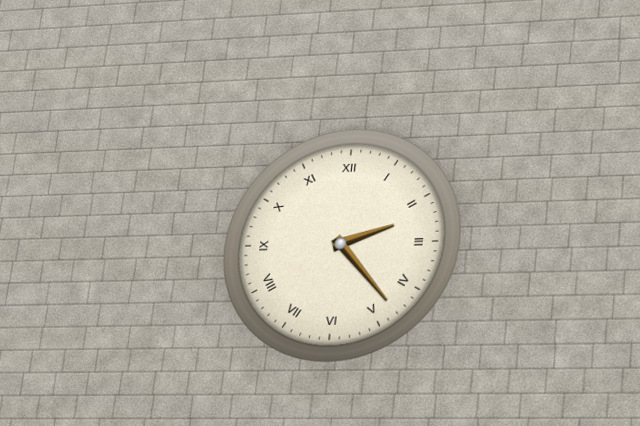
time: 2:23
